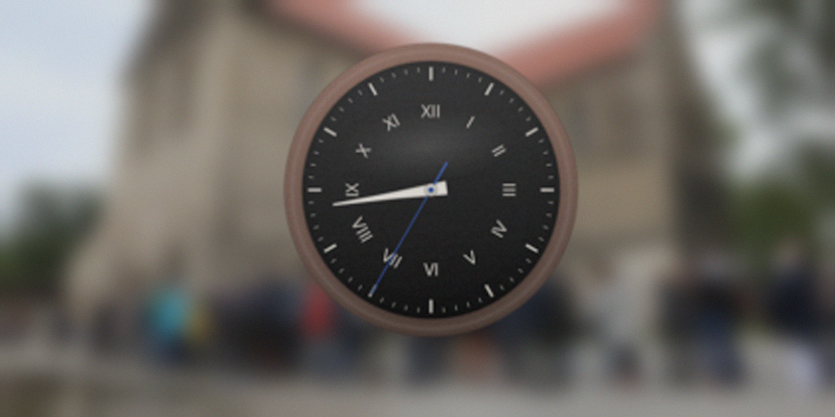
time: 8:43:35
